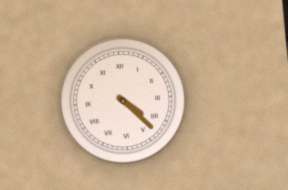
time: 4:23
